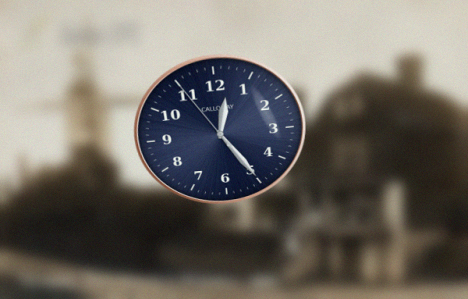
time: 12:24:55
